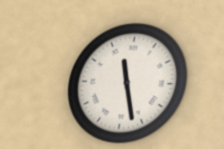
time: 11:27
